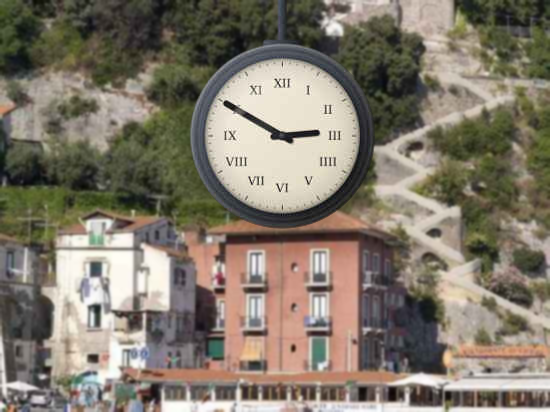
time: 2:50
